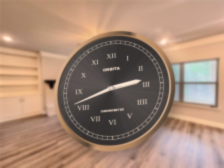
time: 2:42
